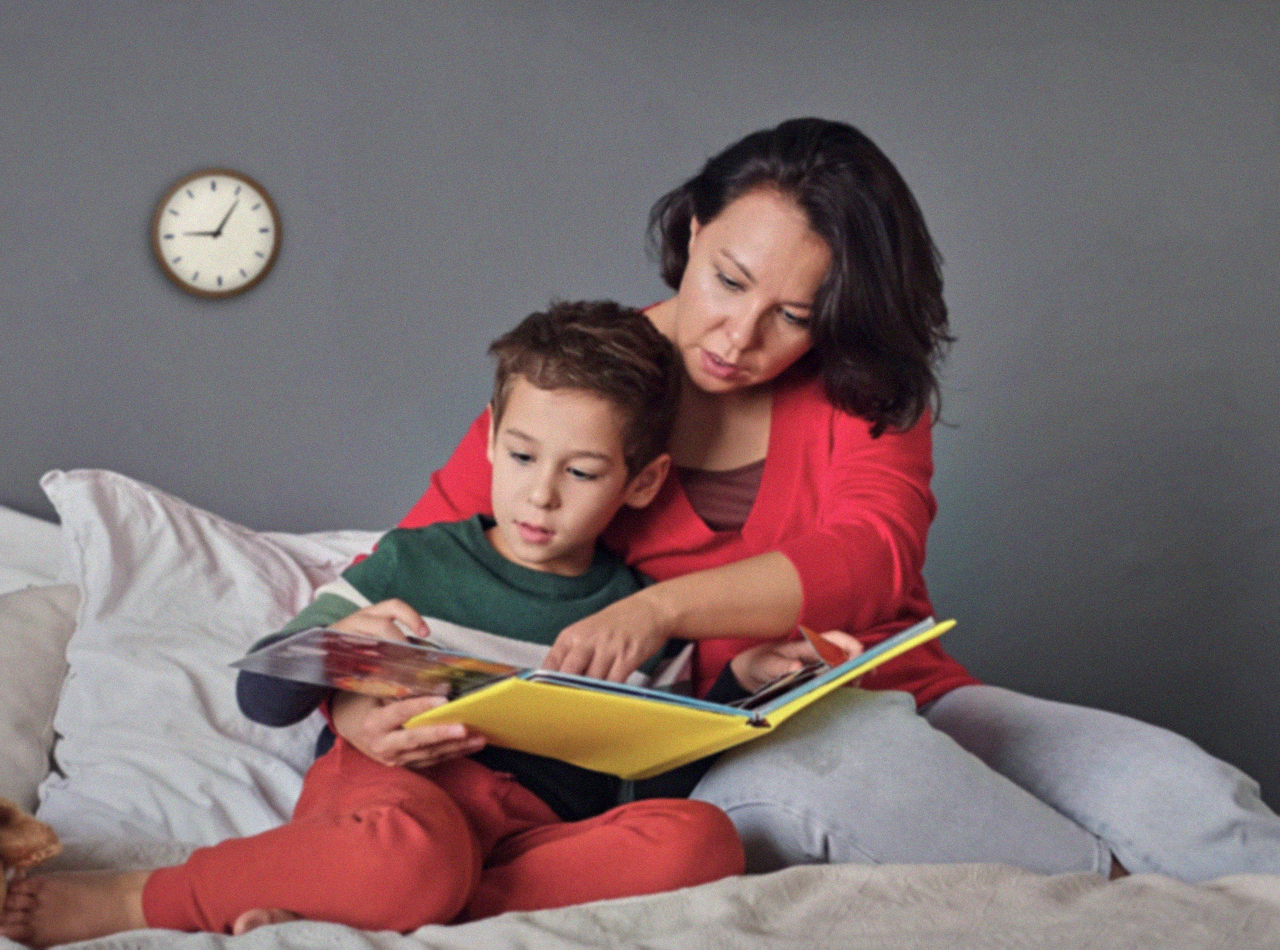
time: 9:06
